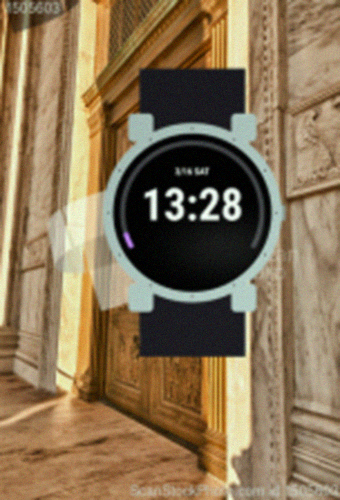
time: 13:28
